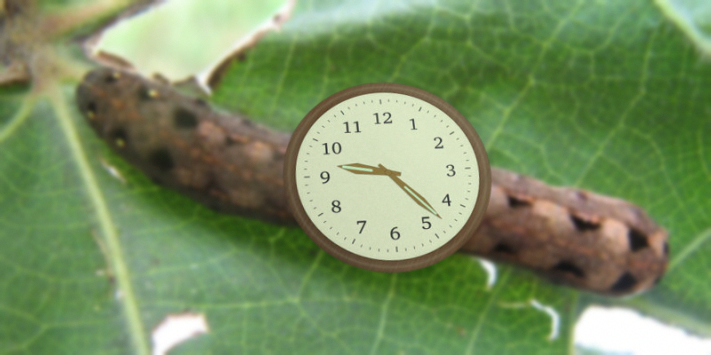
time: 9:23
